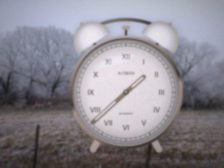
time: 1:38
